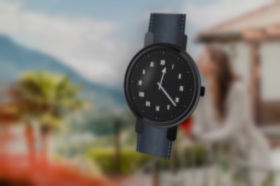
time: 12:22
